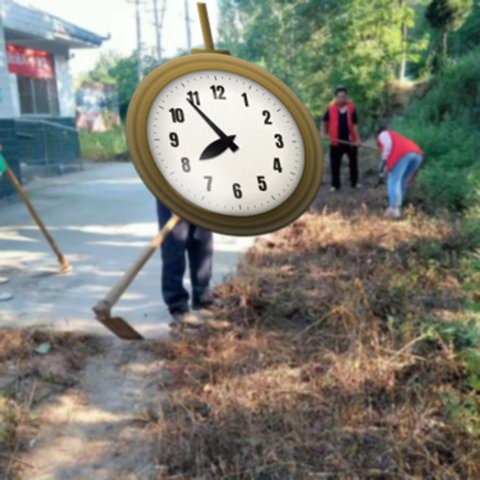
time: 7:54
